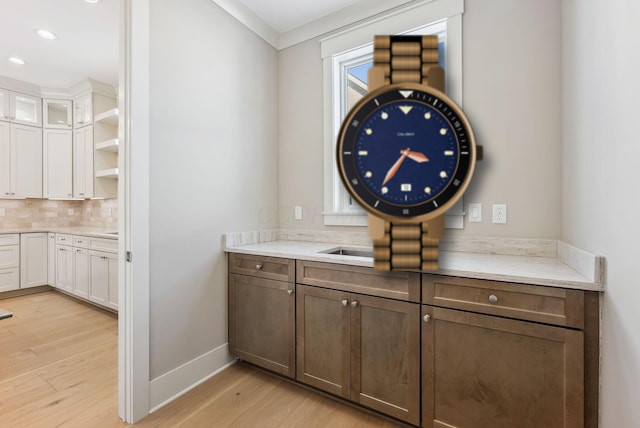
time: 3:36
